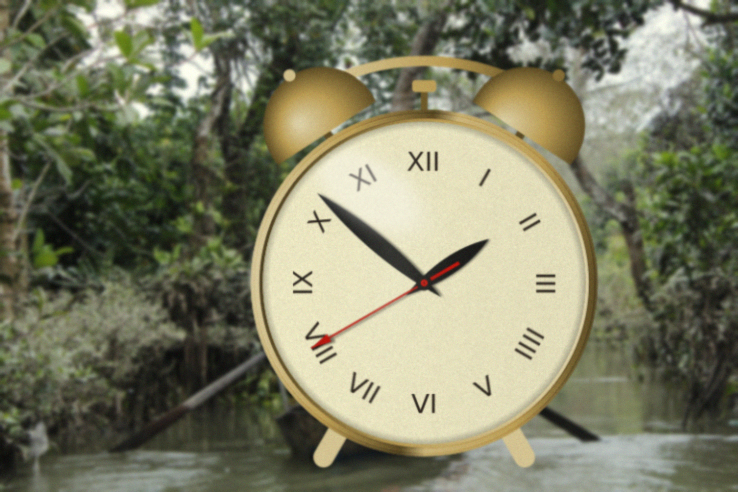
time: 1:51:40
